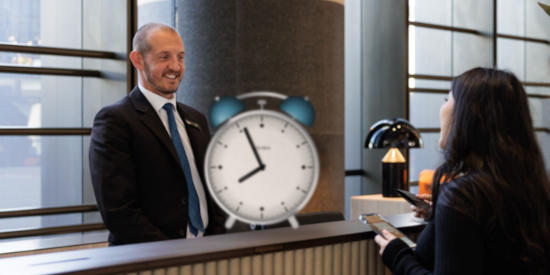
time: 7:56
